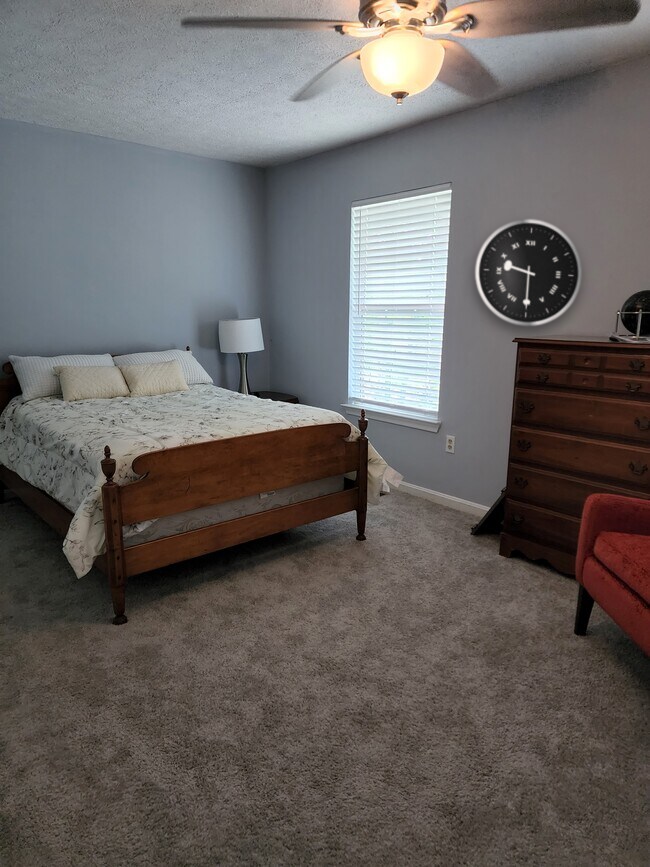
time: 9:30
